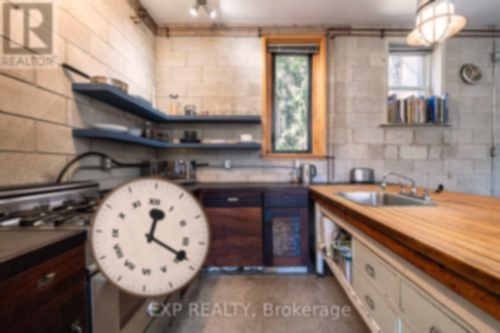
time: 12:19
